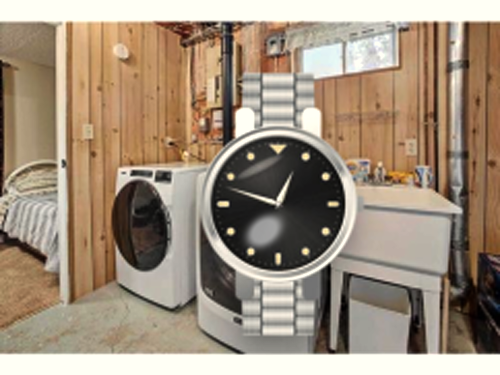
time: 12:48
